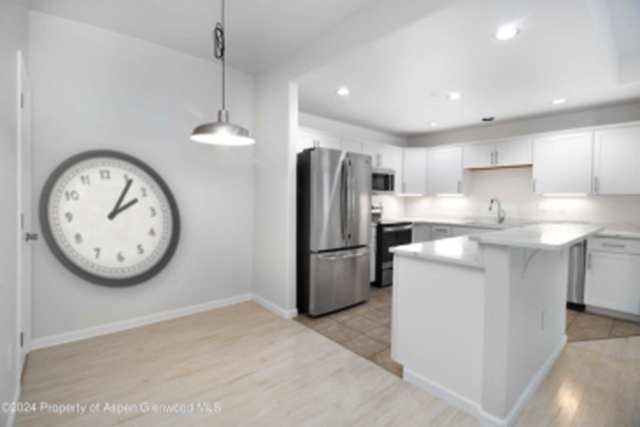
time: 2:06
